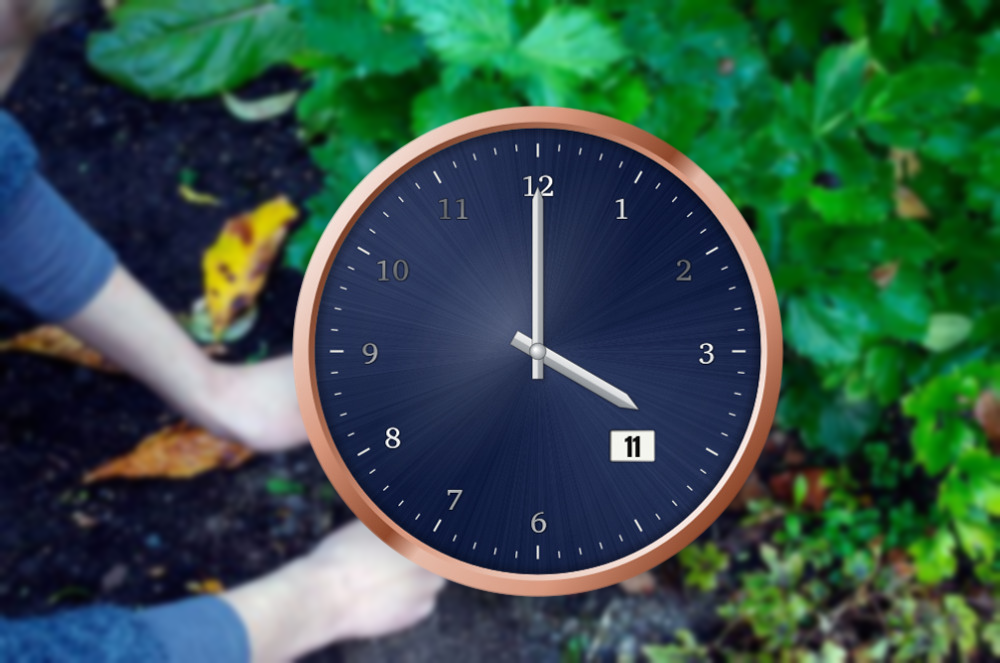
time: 4:00
